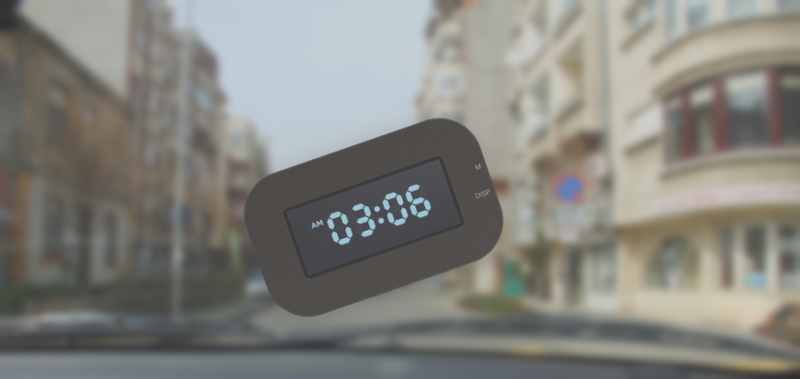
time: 3:06
